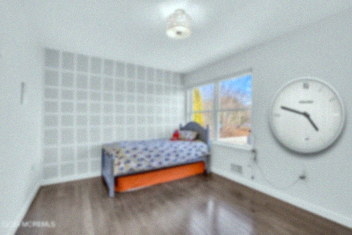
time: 4:48
